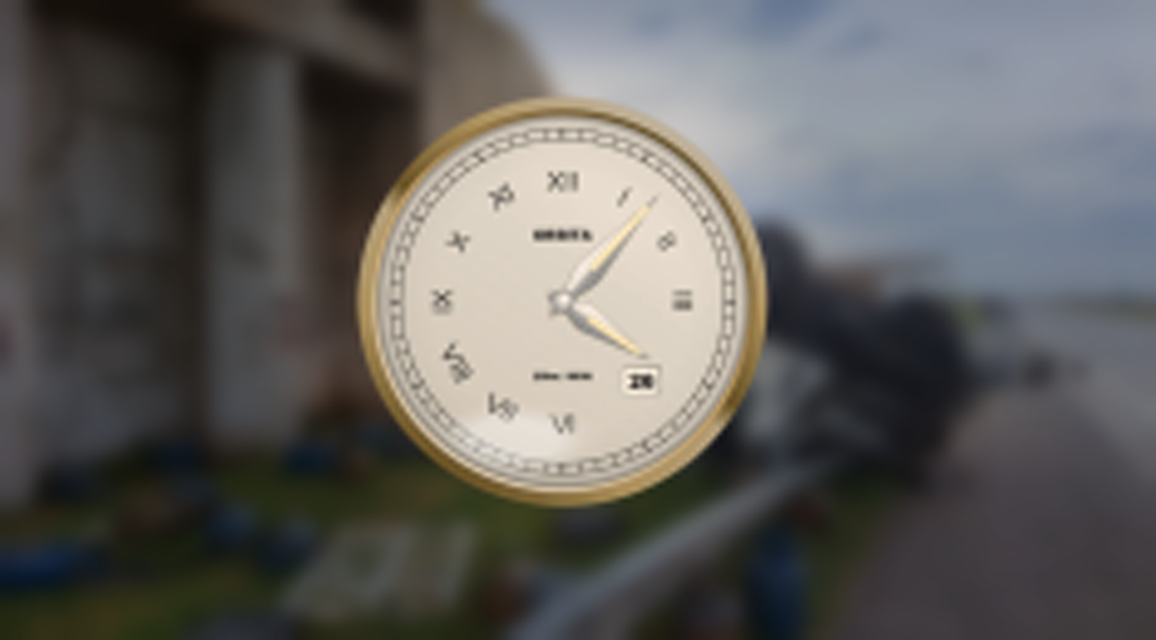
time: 4:07
